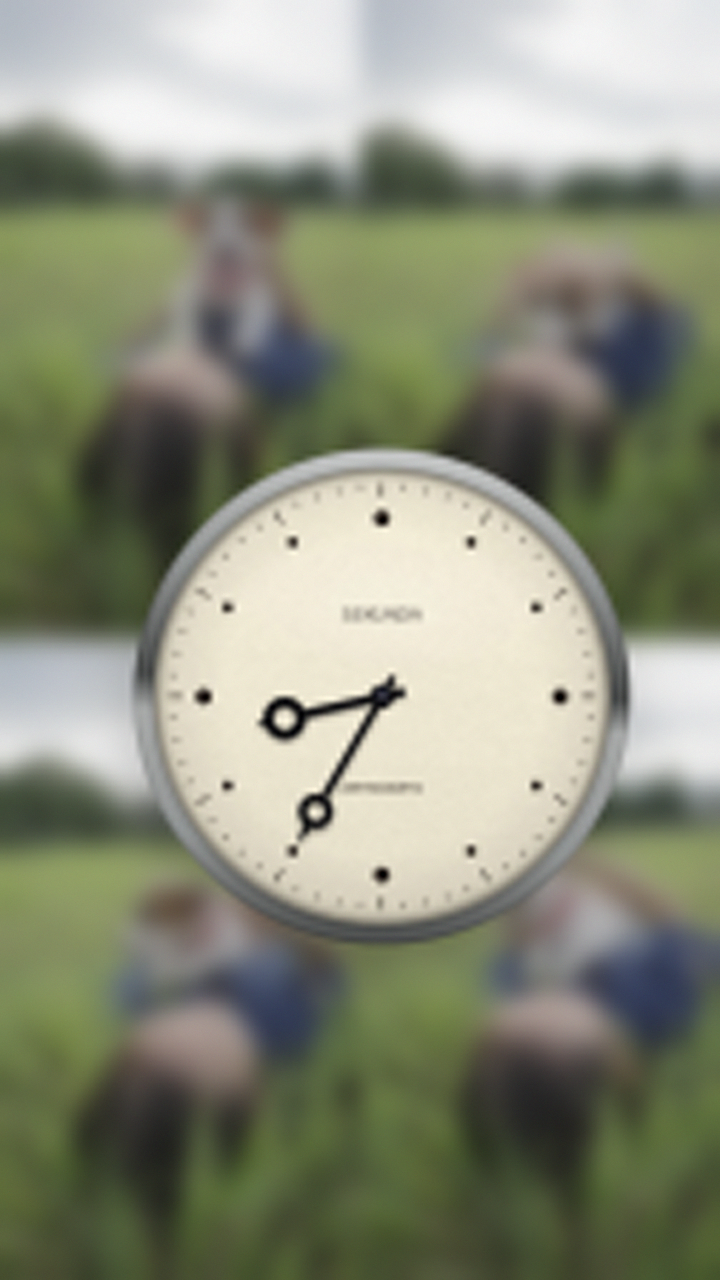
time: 8:35
